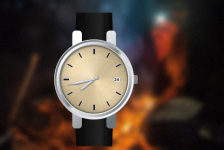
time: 7:43
